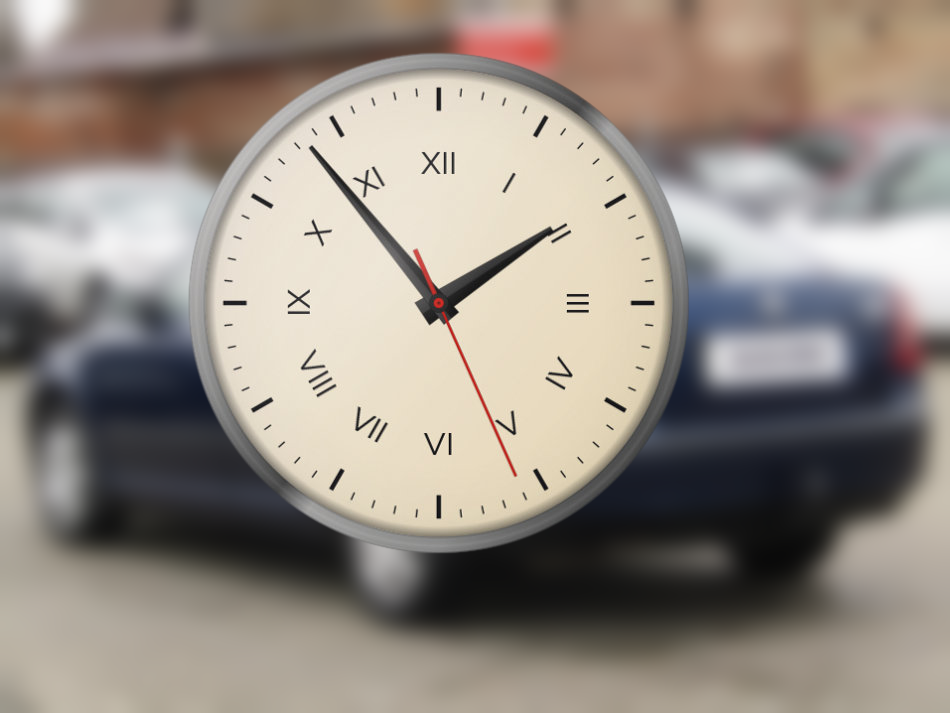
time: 1:53:26
